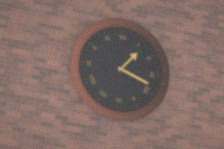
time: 1:18
